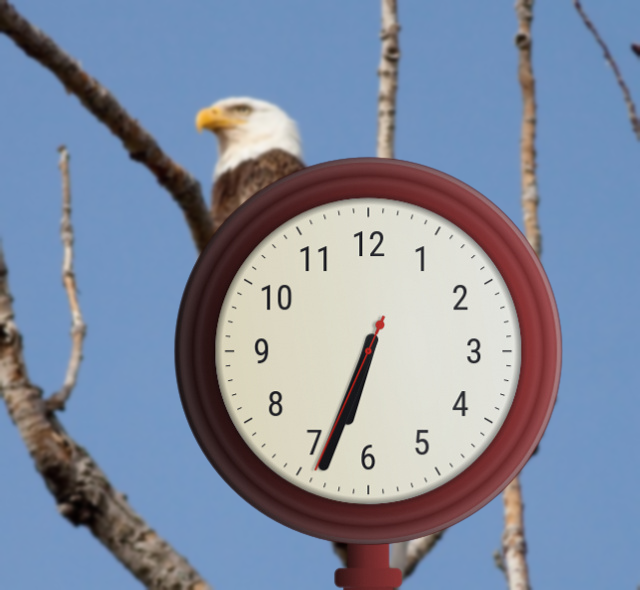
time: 6:33:34
